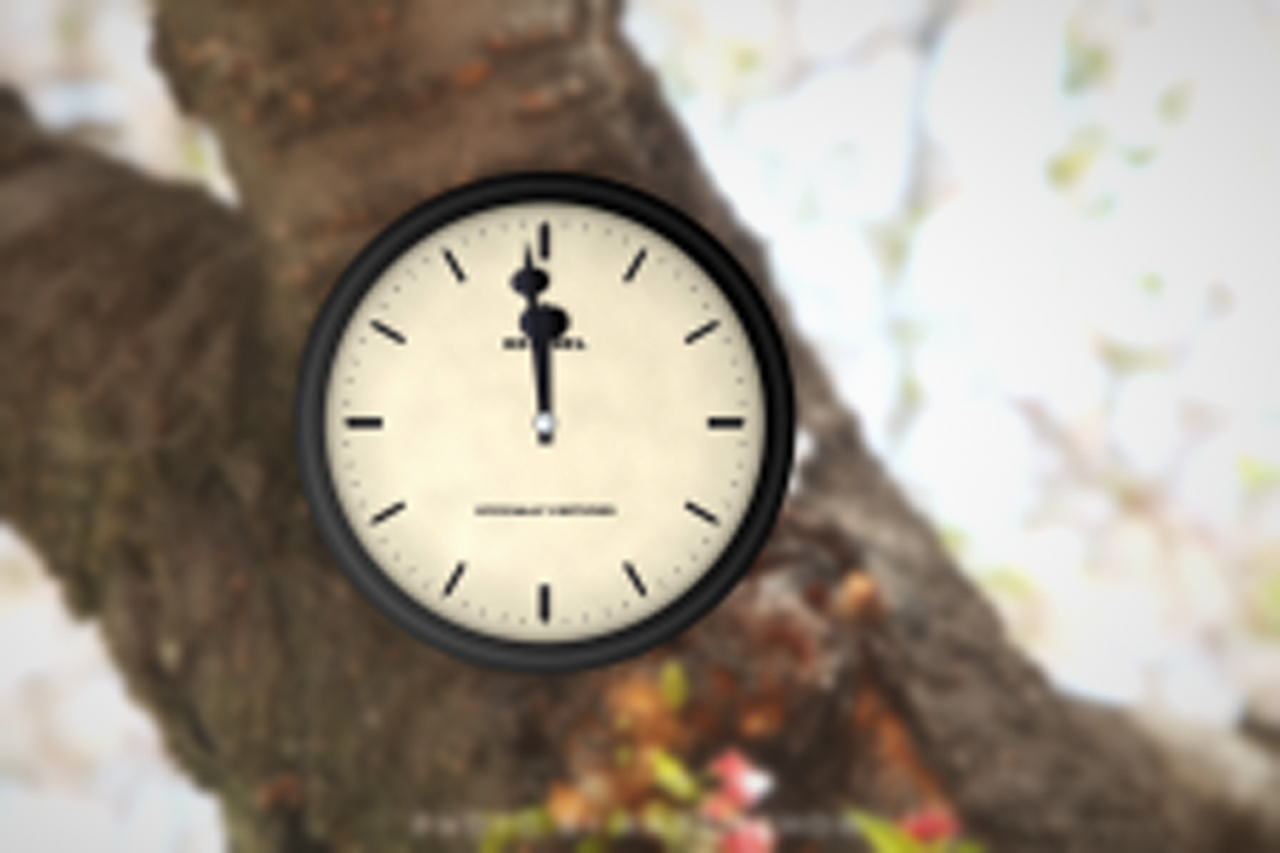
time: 11:59
